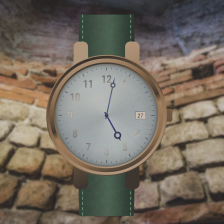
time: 5:02
